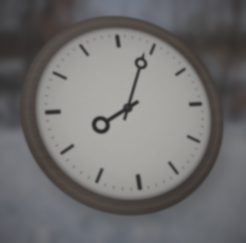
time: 8:04
